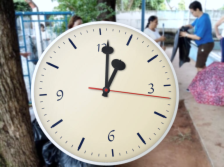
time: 1:01:17
